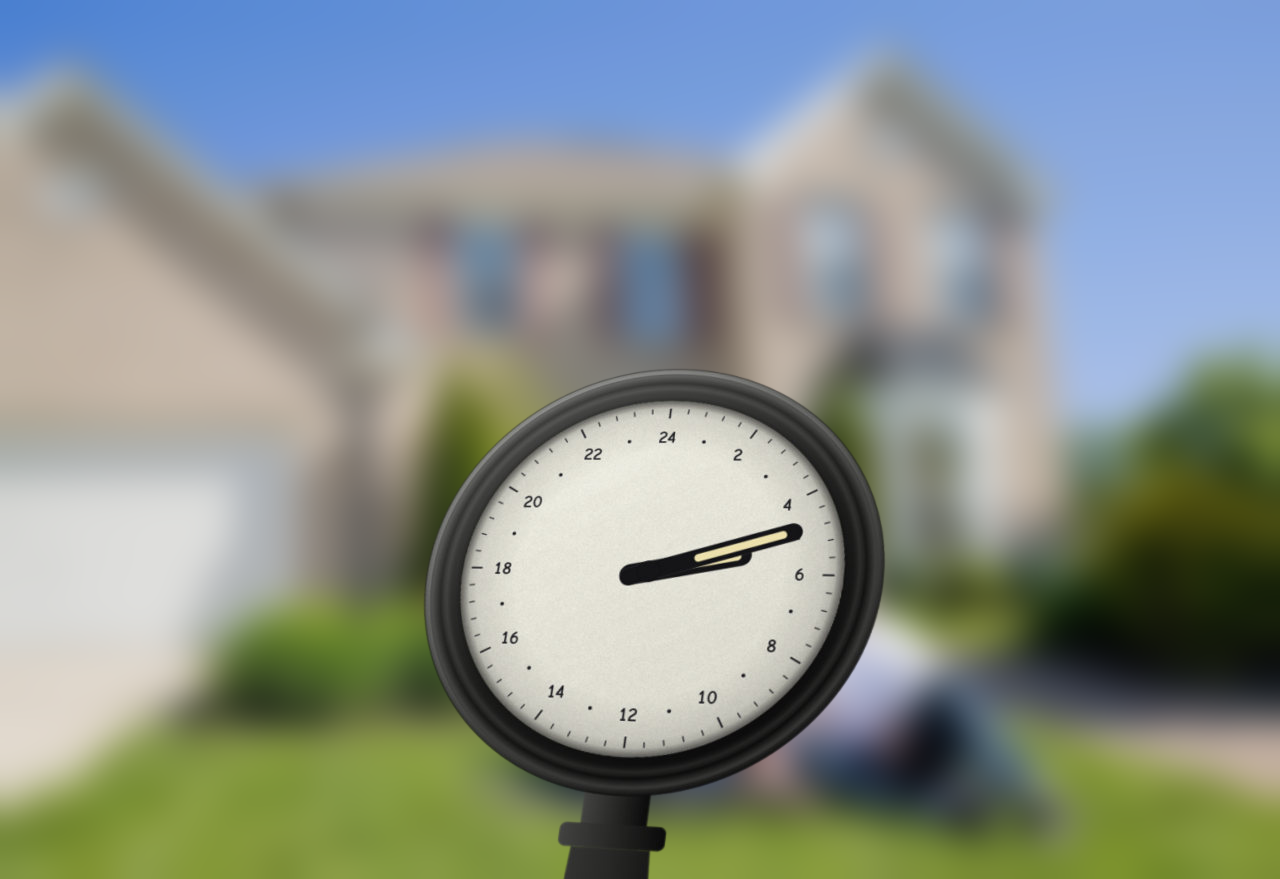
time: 5:12
